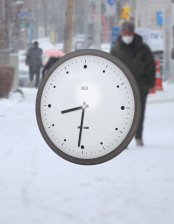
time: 8:31
